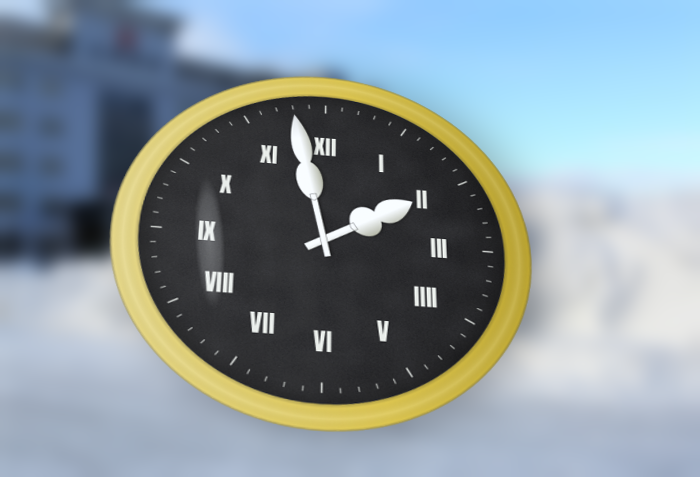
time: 1:58
